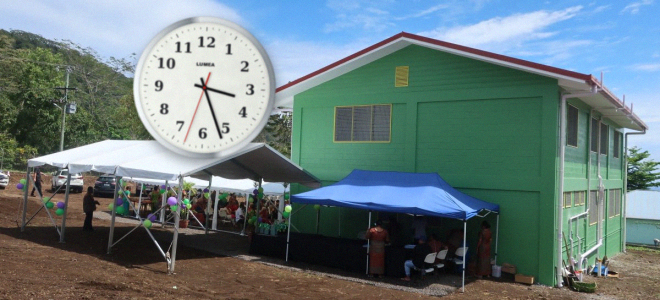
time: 3:26:33
